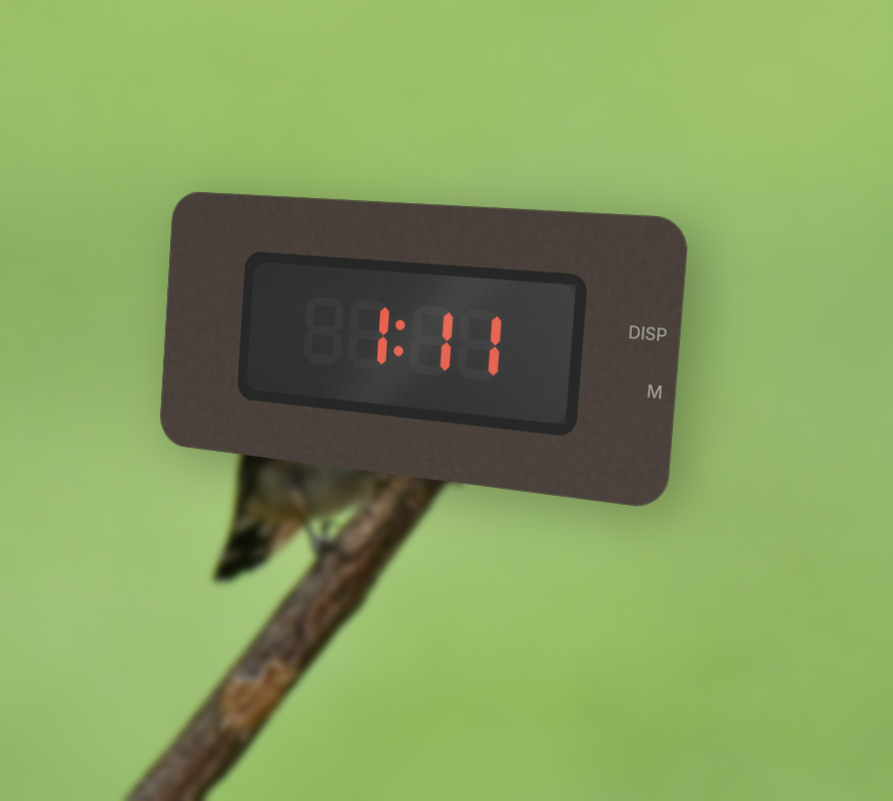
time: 1:11
